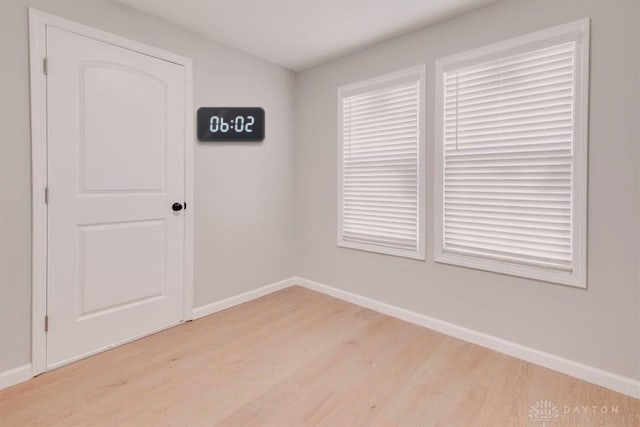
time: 6:02
